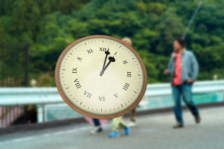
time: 1:02
